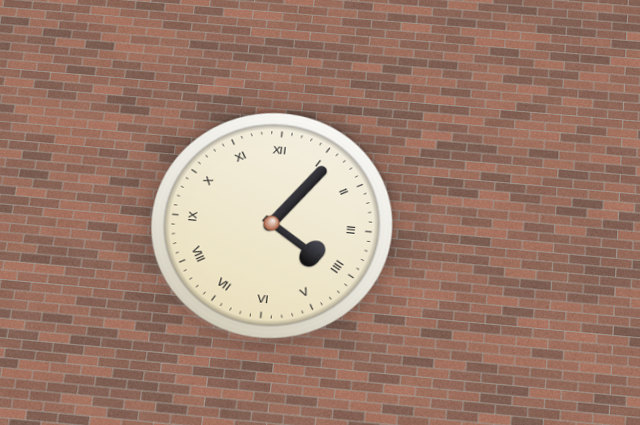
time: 4:06
